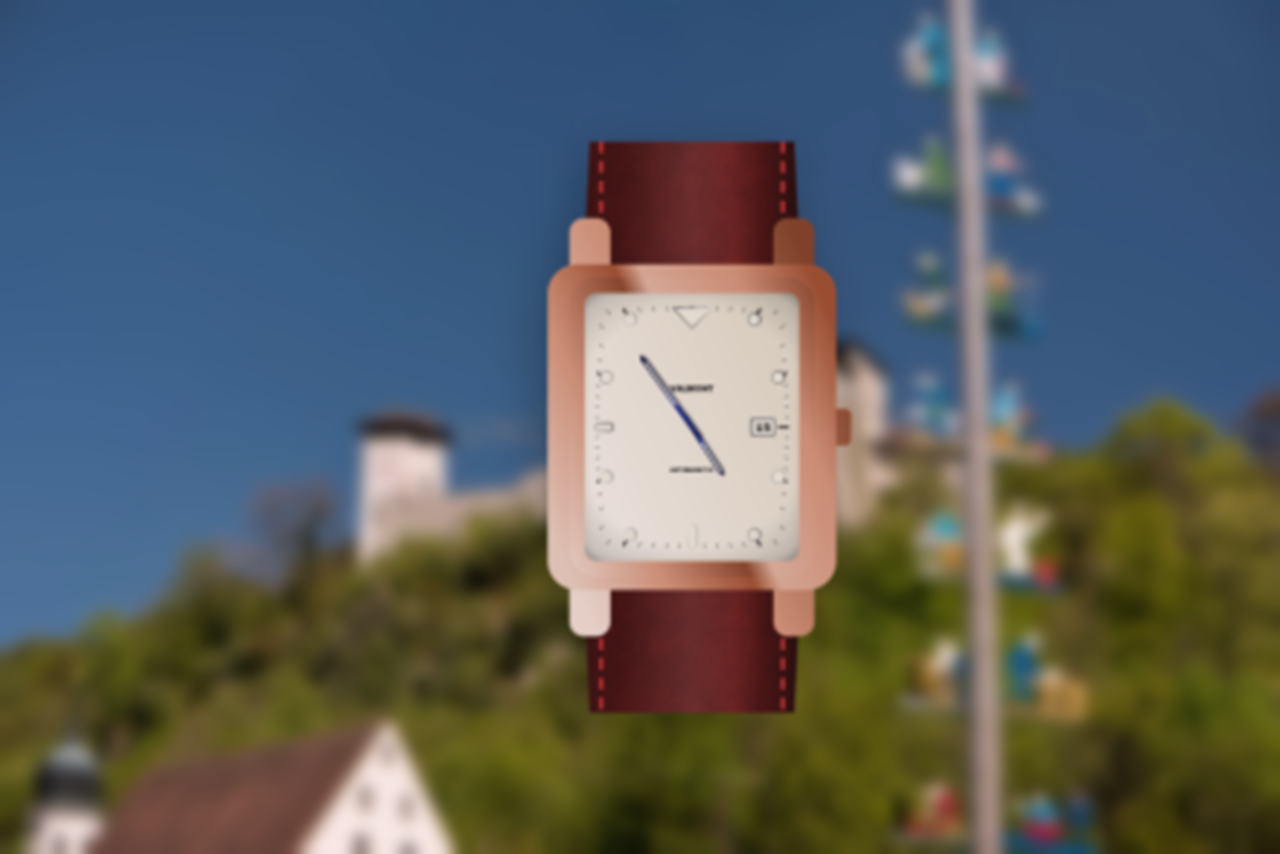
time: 4:54
